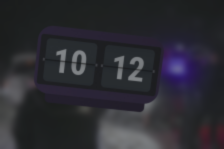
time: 10:12
